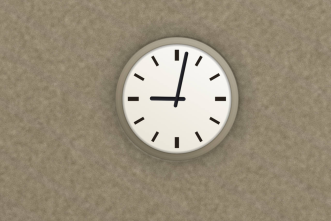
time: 9:02
